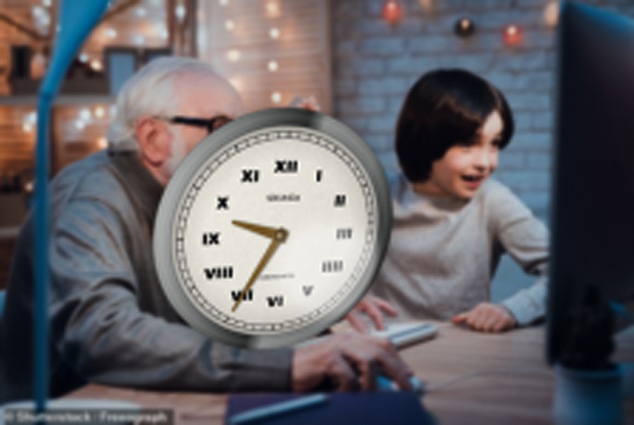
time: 9:35
